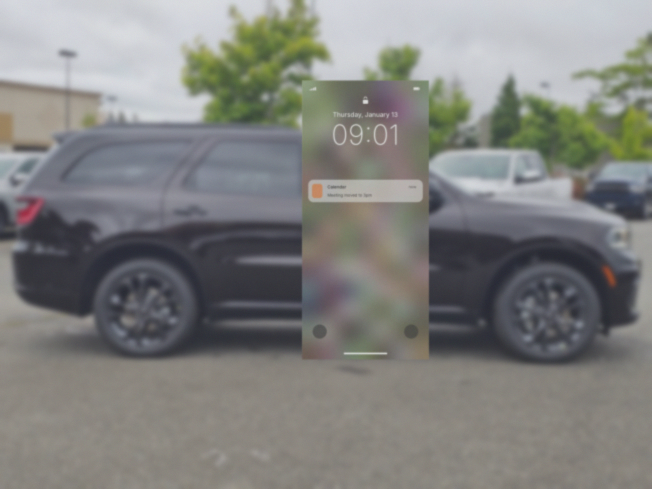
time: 9:01
